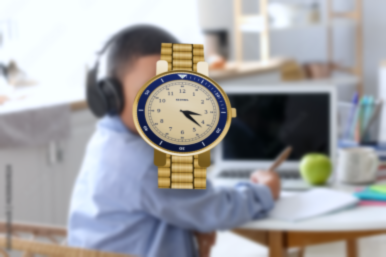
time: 3:22
